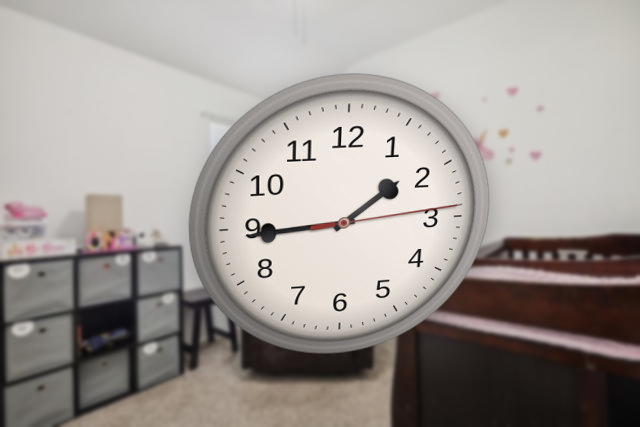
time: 1:44:14
